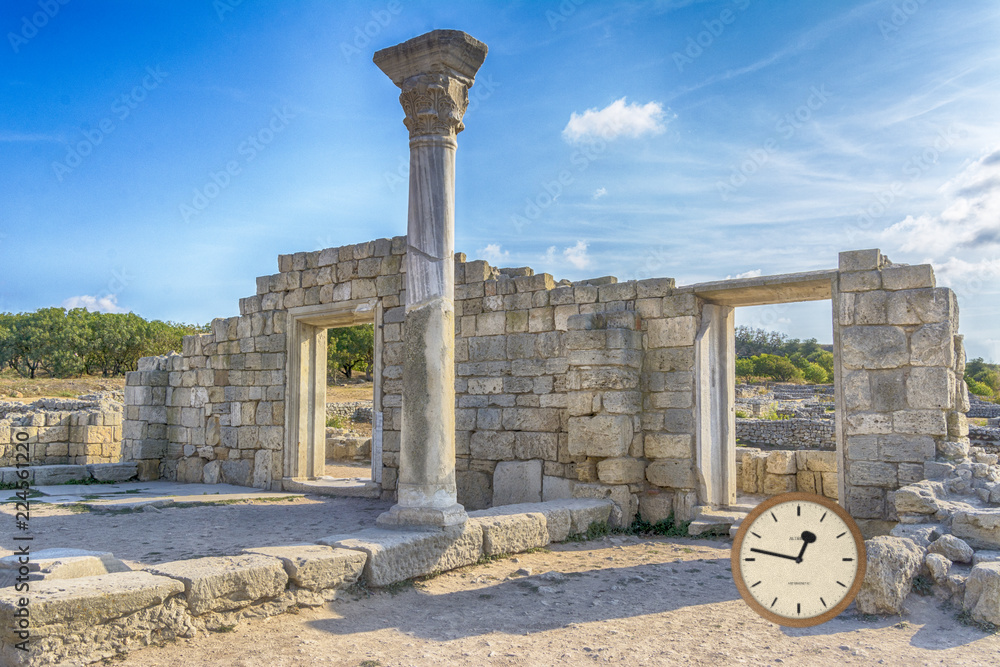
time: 12:47
